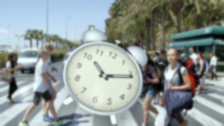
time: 10:11
